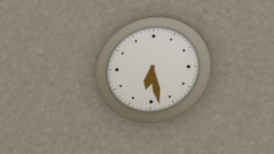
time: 6:28
